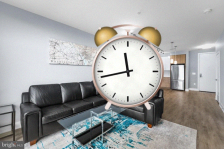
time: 11:43
